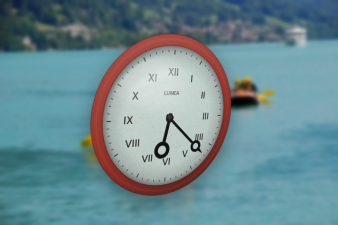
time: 6:22
